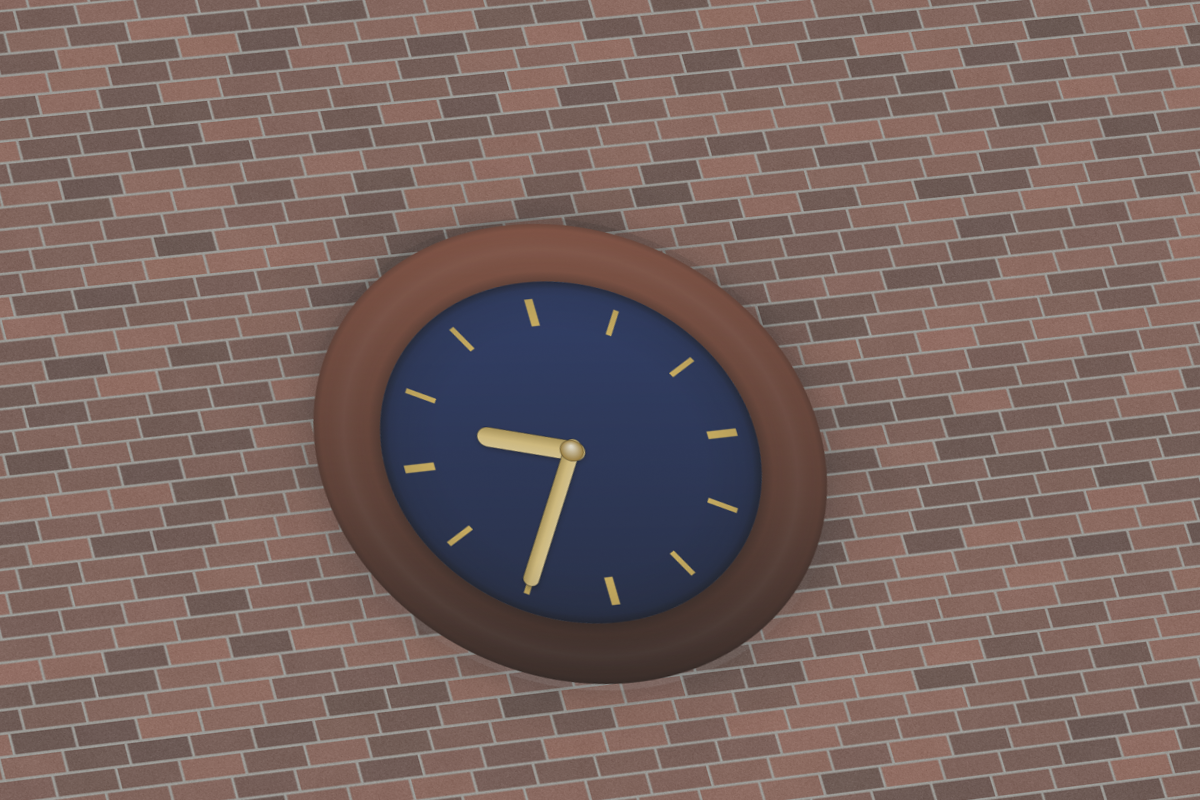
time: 9:35
